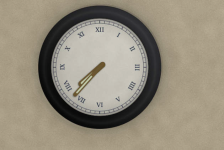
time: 7:37
